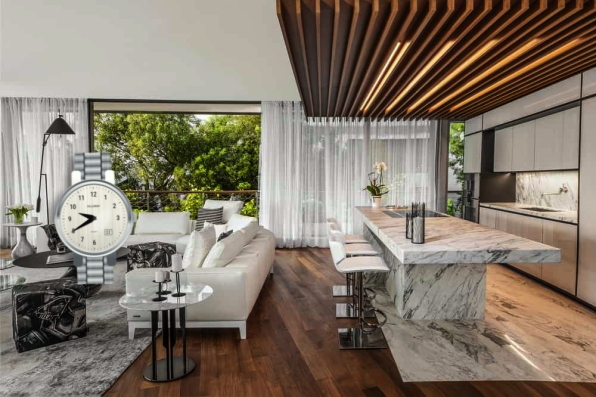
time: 9:40
